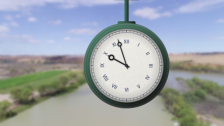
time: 9:57
